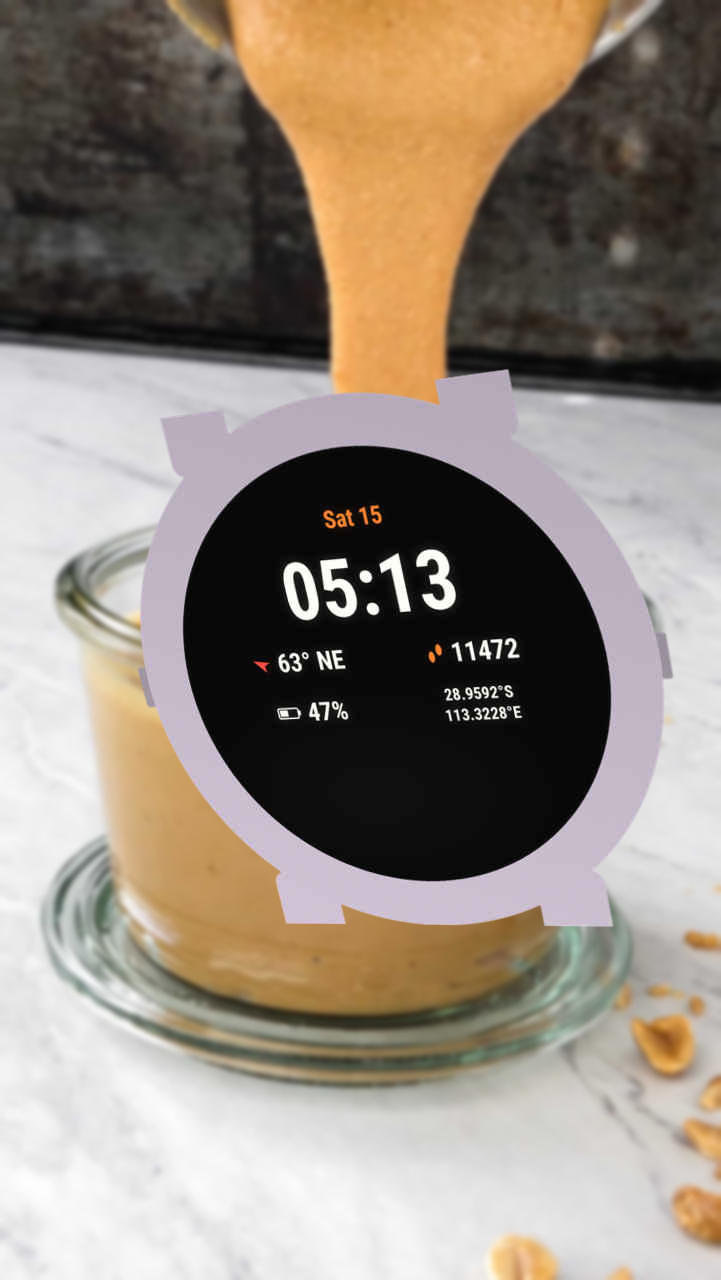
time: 5:13
